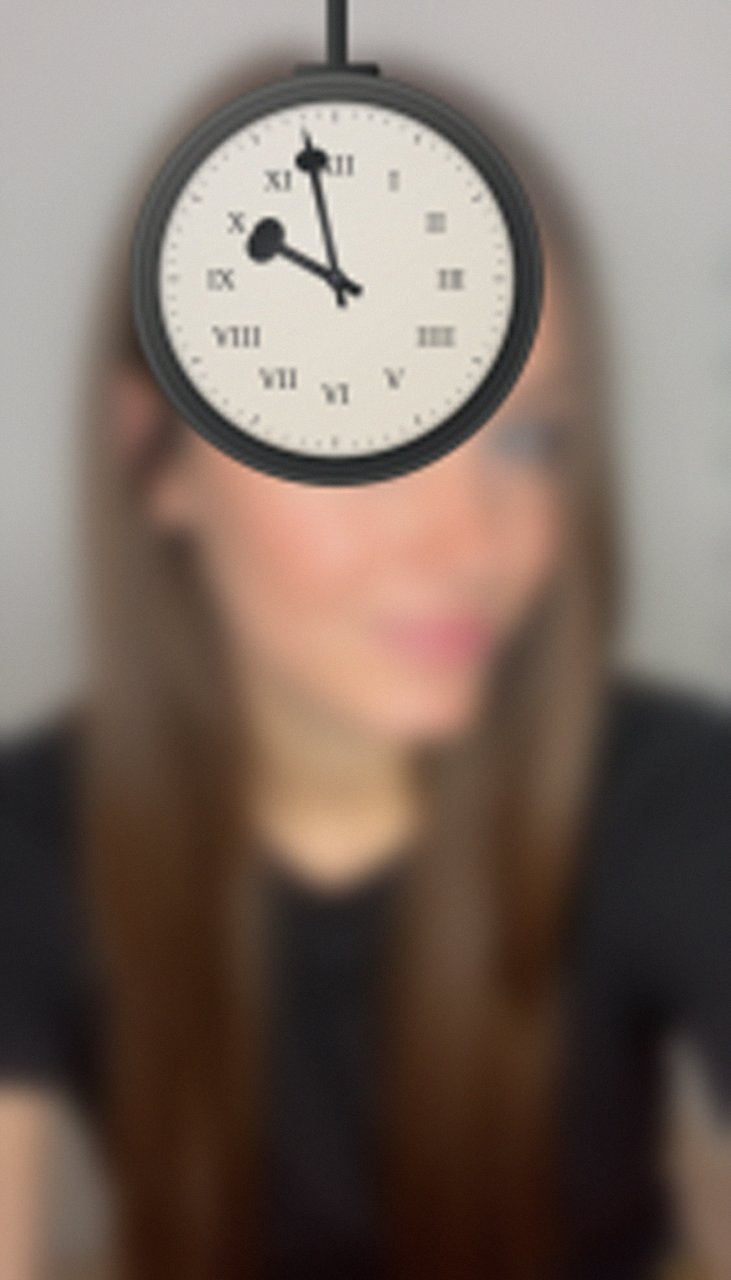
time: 9:58
